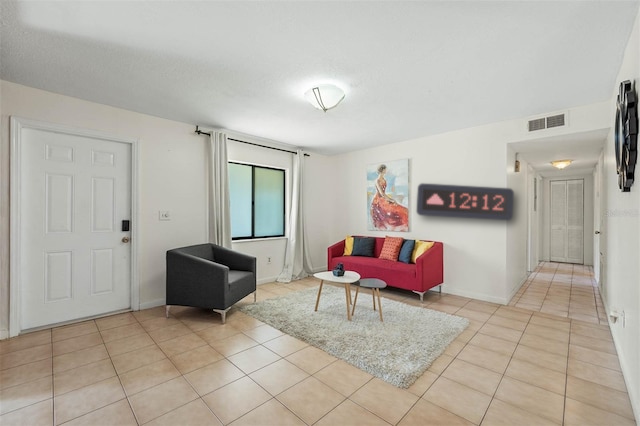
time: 12:12
